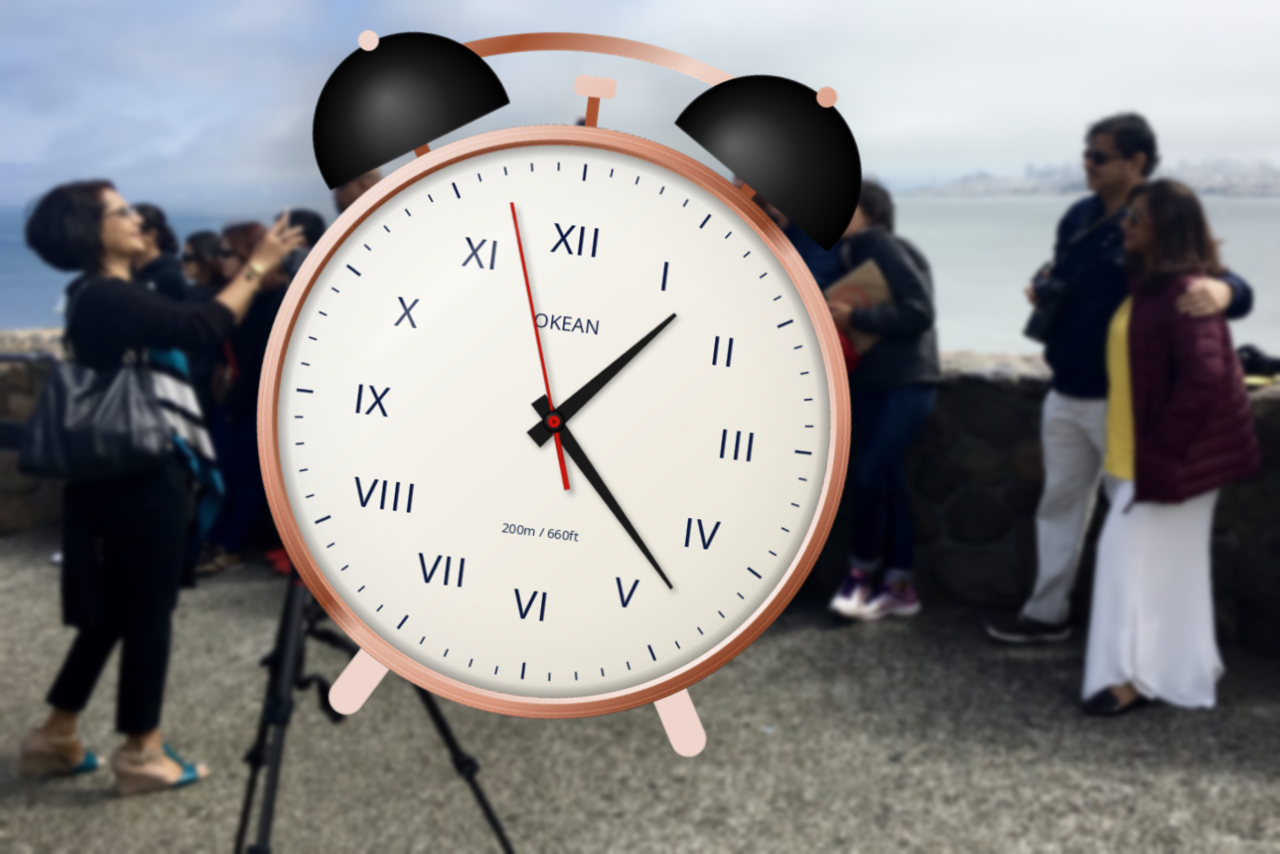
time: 1:22:57
